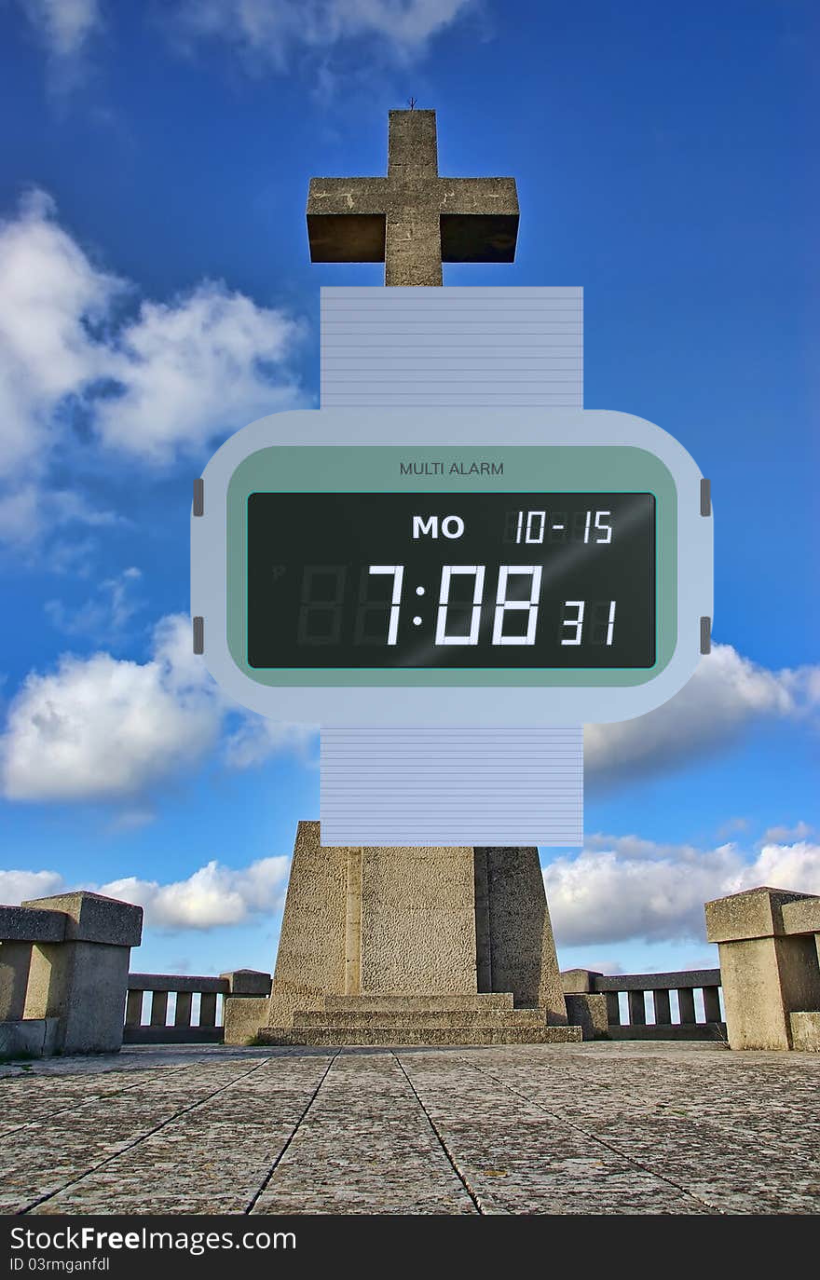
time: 7:08:31
